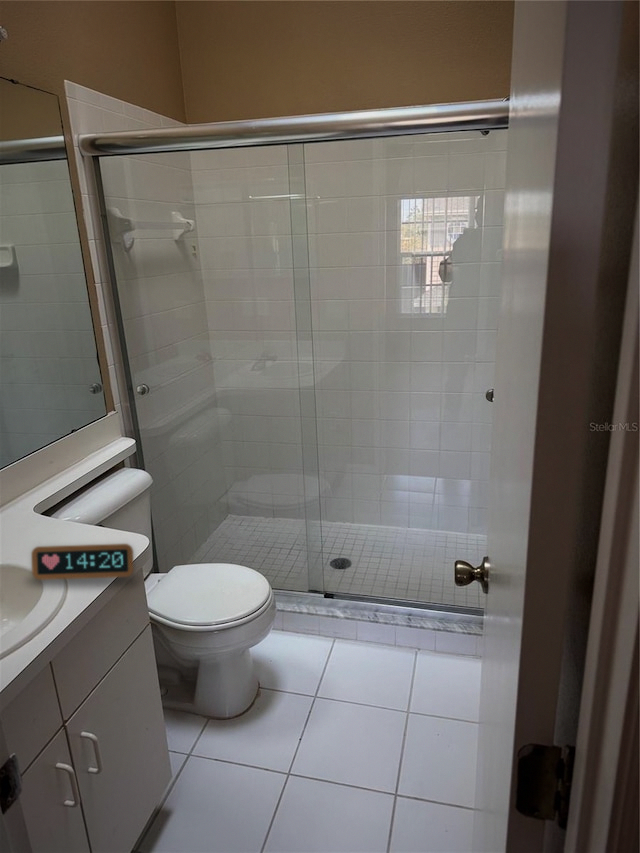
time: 14:20
